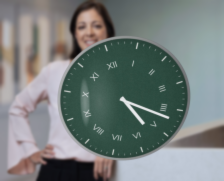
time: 5:22
